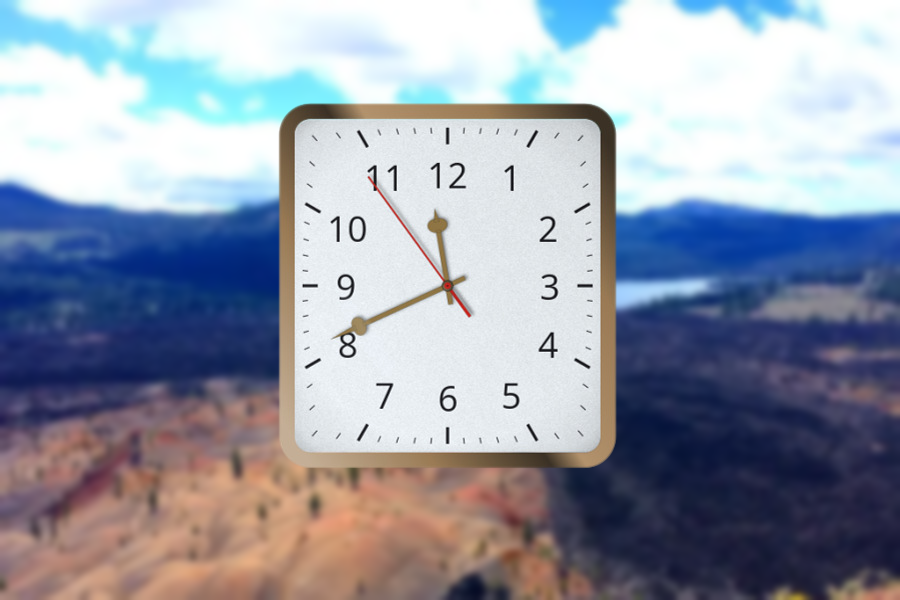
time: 11:40:54
